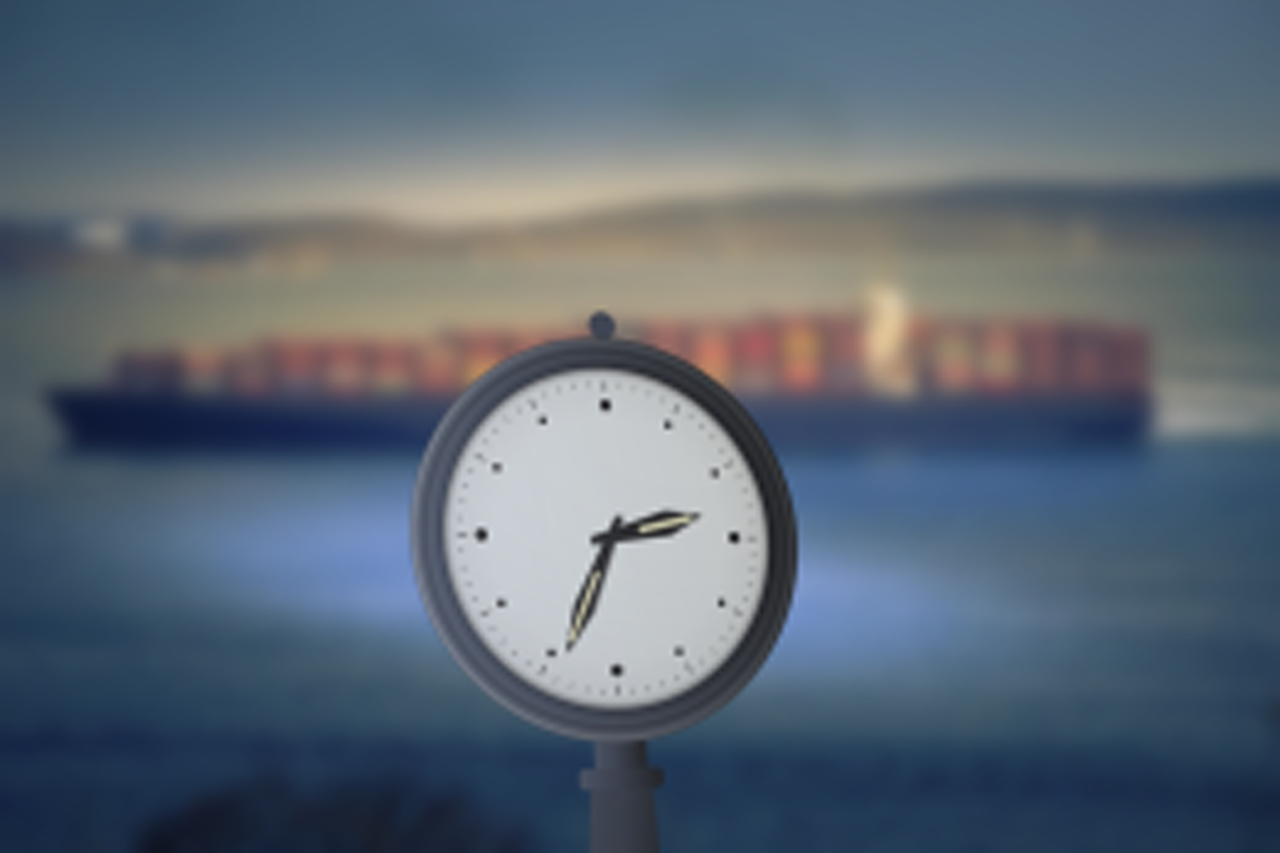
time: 2:34
